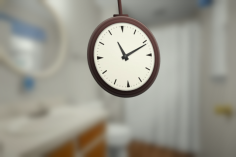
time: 11:11
